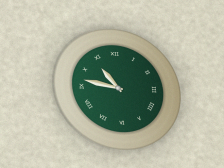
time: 10:47
